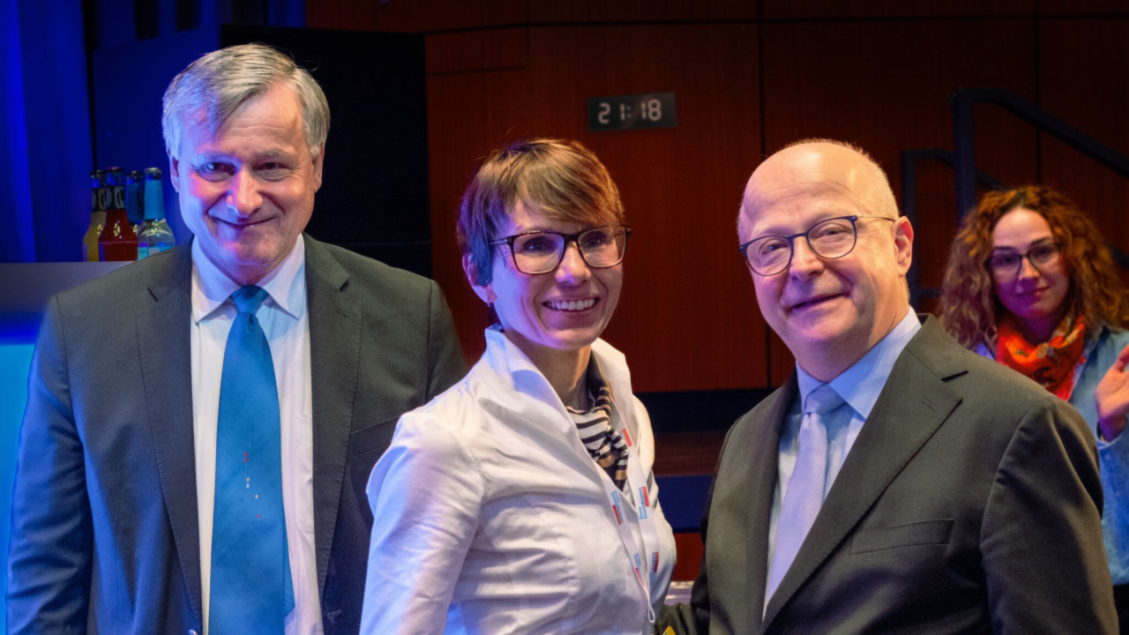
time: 21:18
